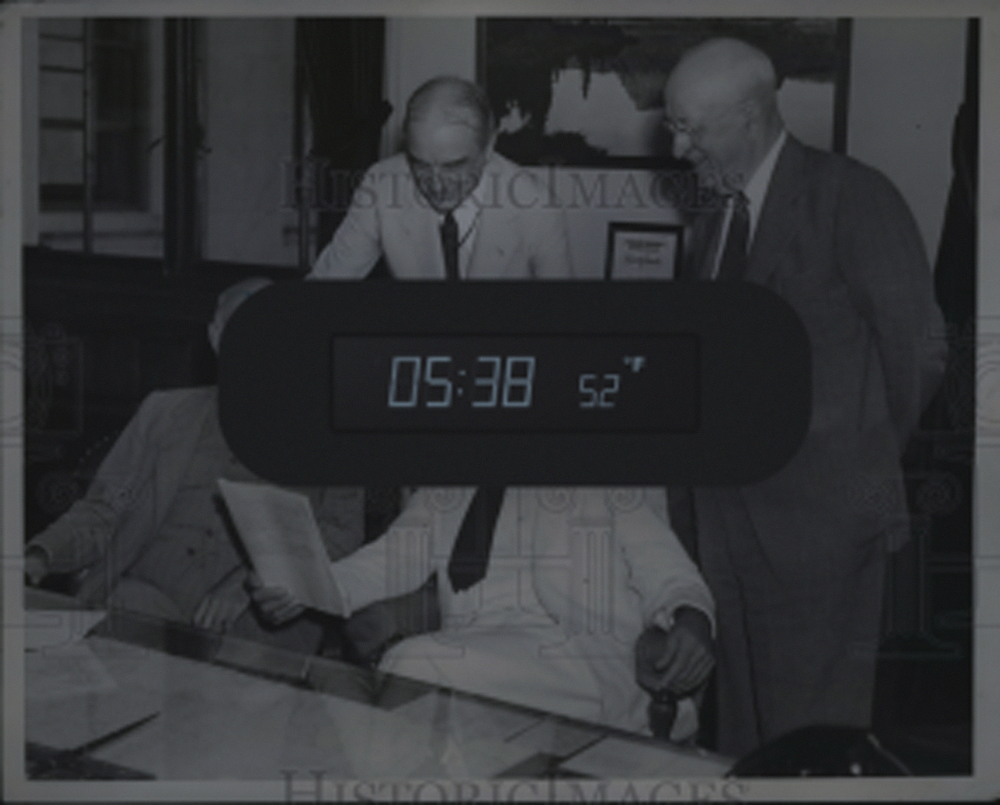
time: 5:38
